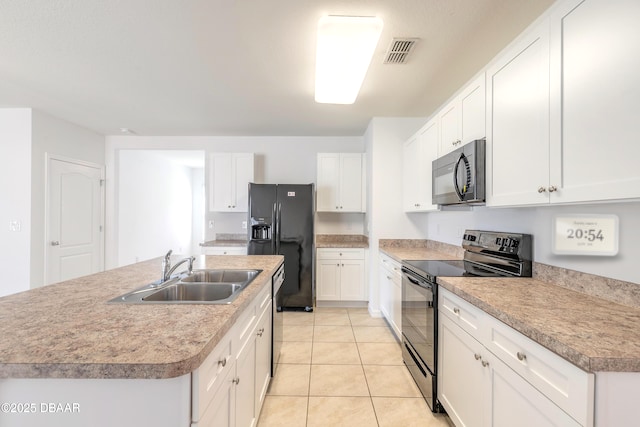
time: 20:54
